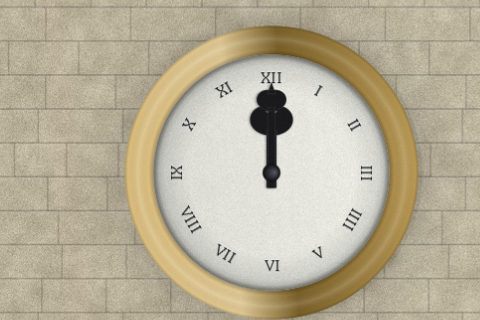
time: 12:00
